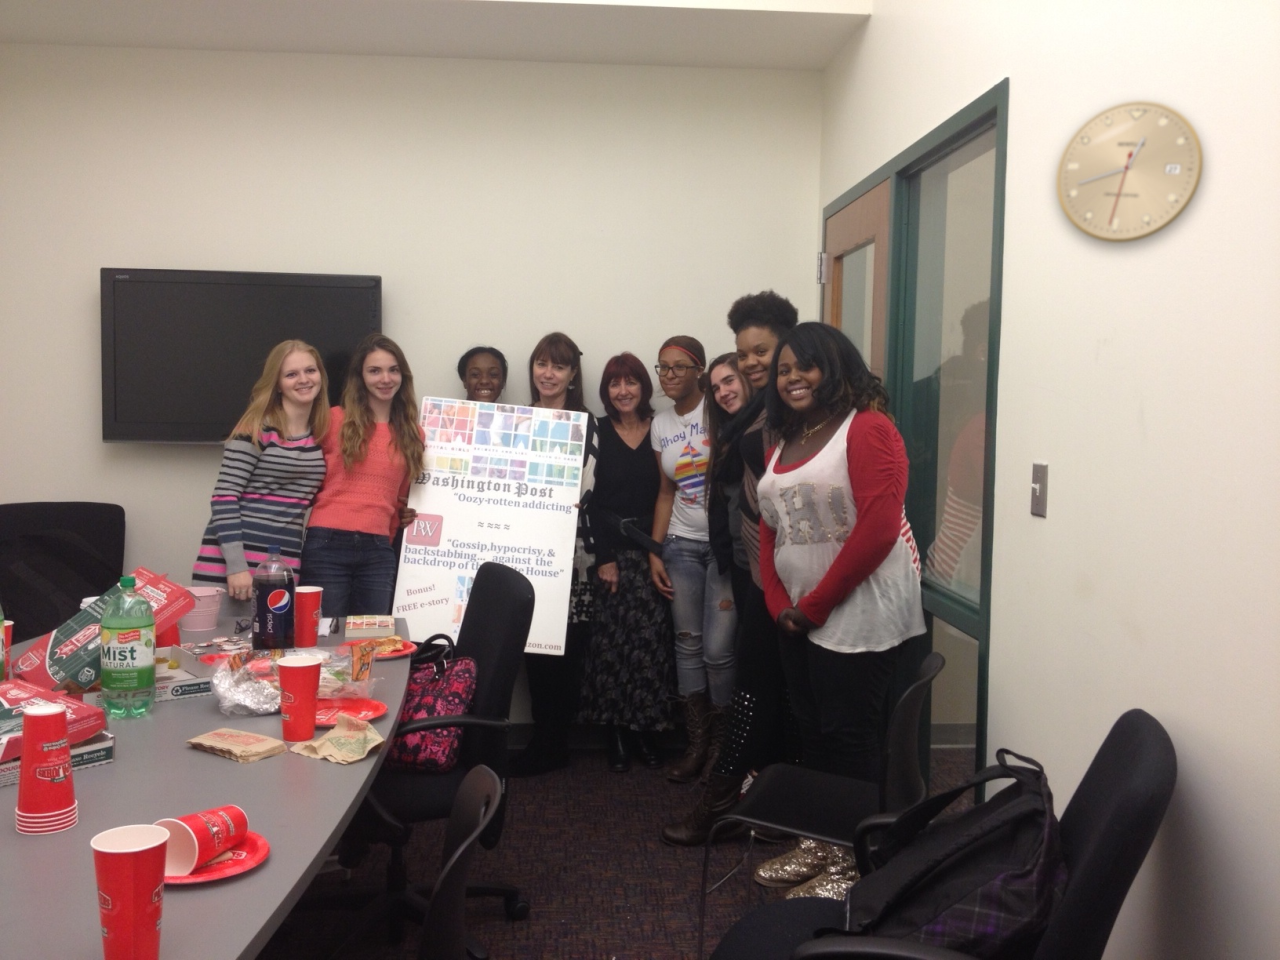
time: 12:41:31
